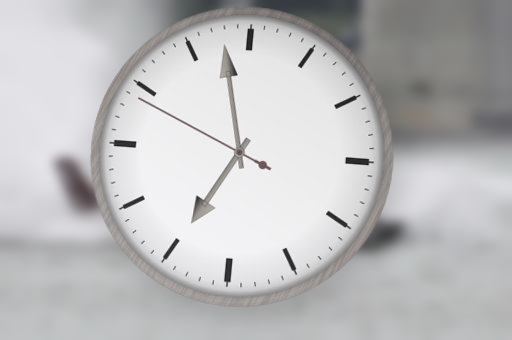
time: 6:57:49
